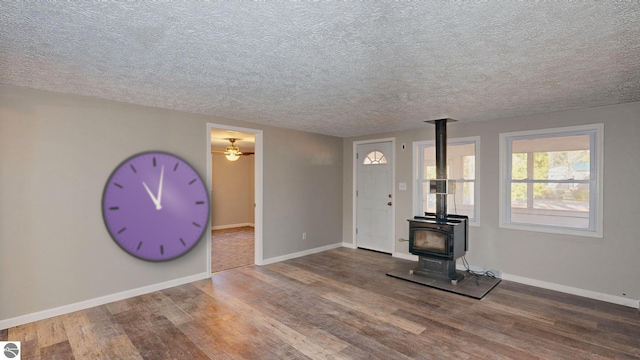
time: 11:02
